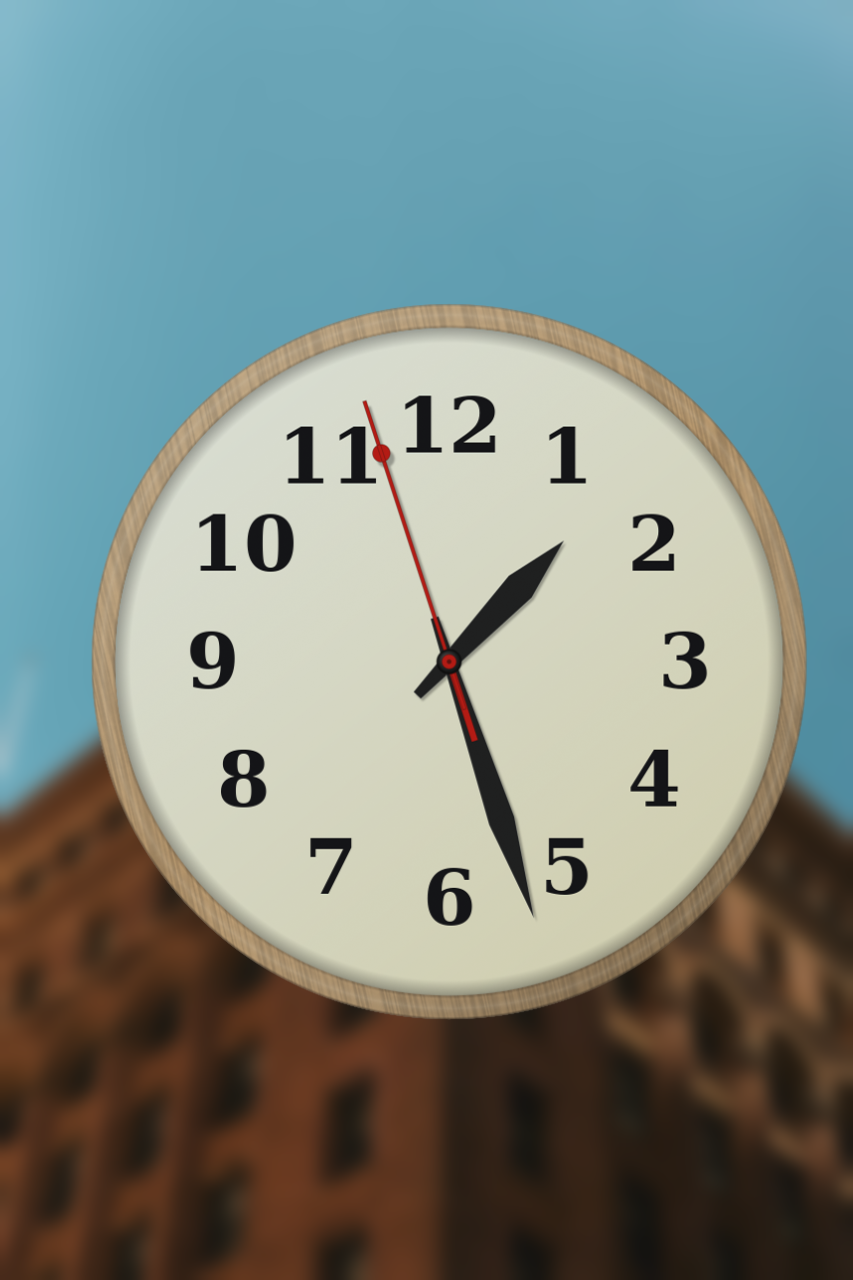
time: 1:26:57
